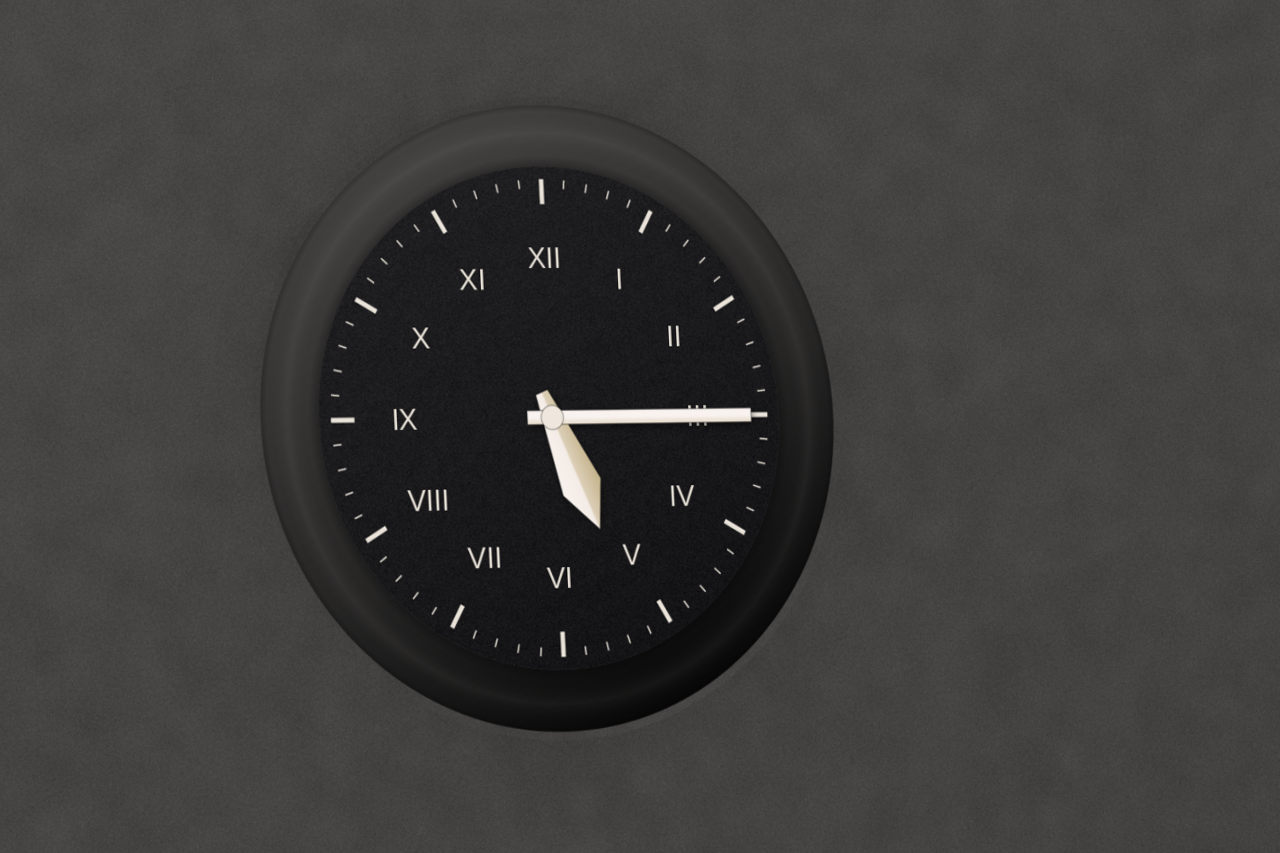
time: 5:15
